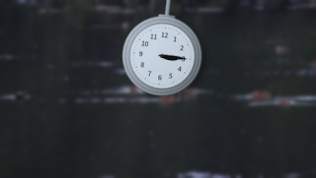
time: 3:15
